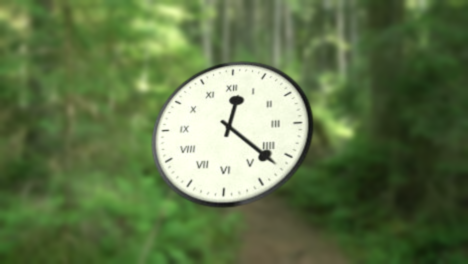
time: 12:22
